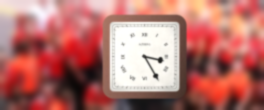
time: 3:25
